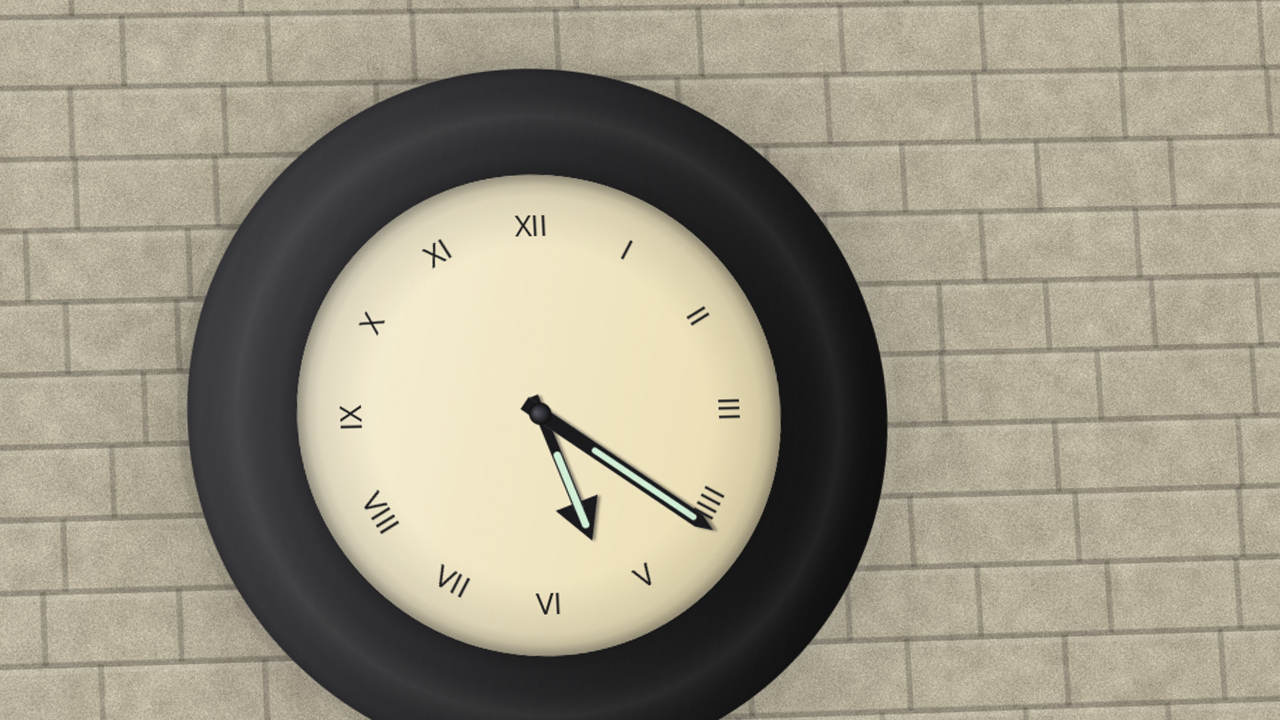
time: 5:21
